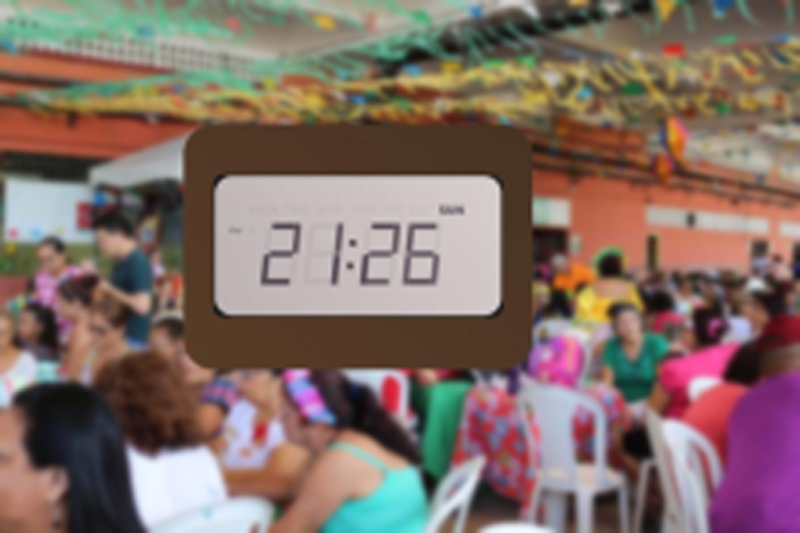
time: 21:26
